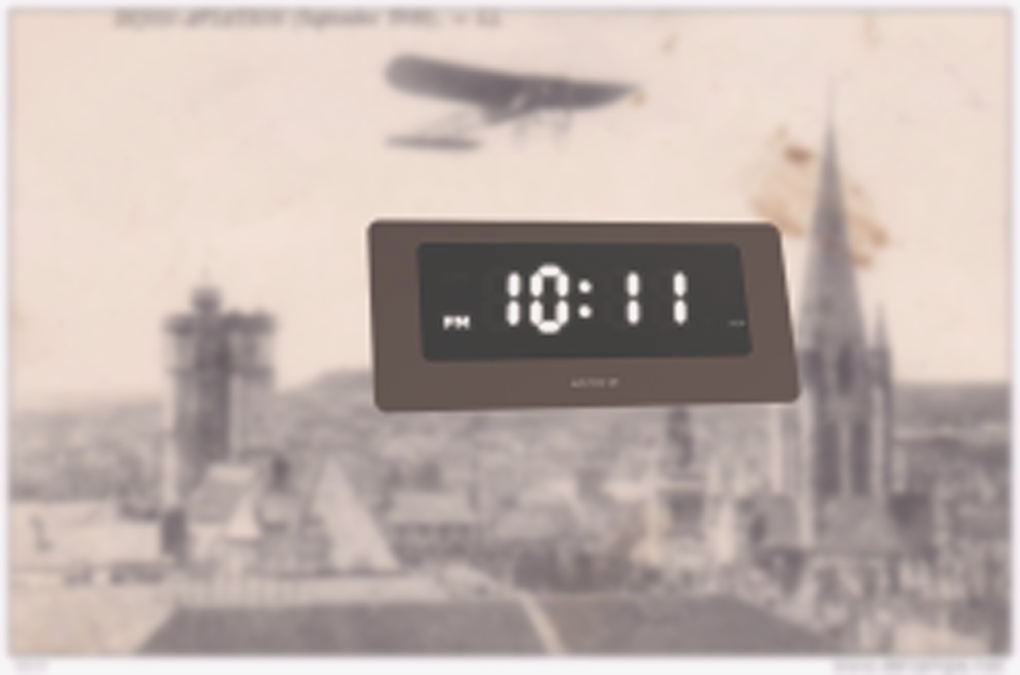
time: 10:11
